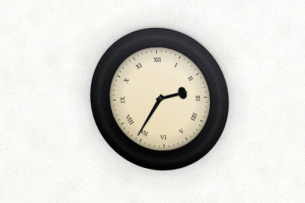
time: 2:36
